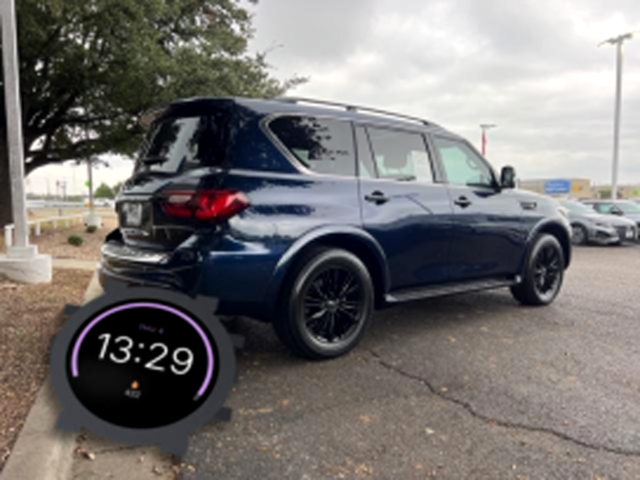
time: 13:29
